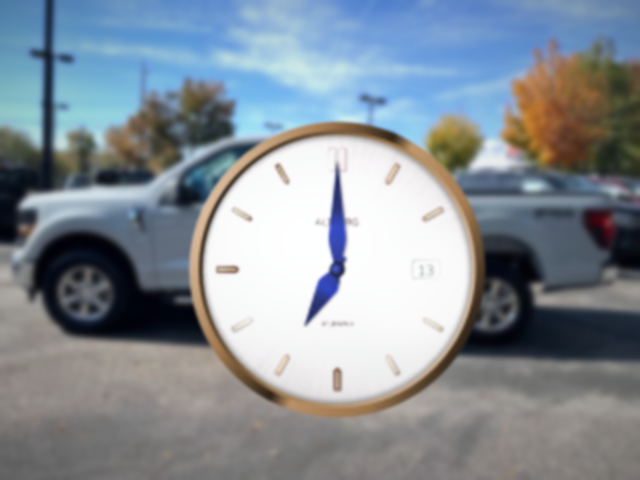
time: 7:00
